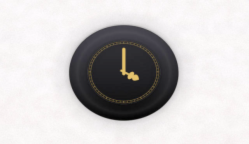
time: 4:00
